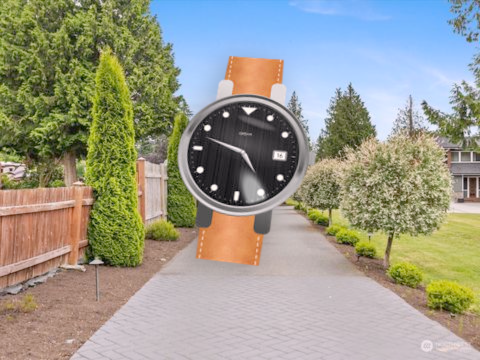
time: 4:48
